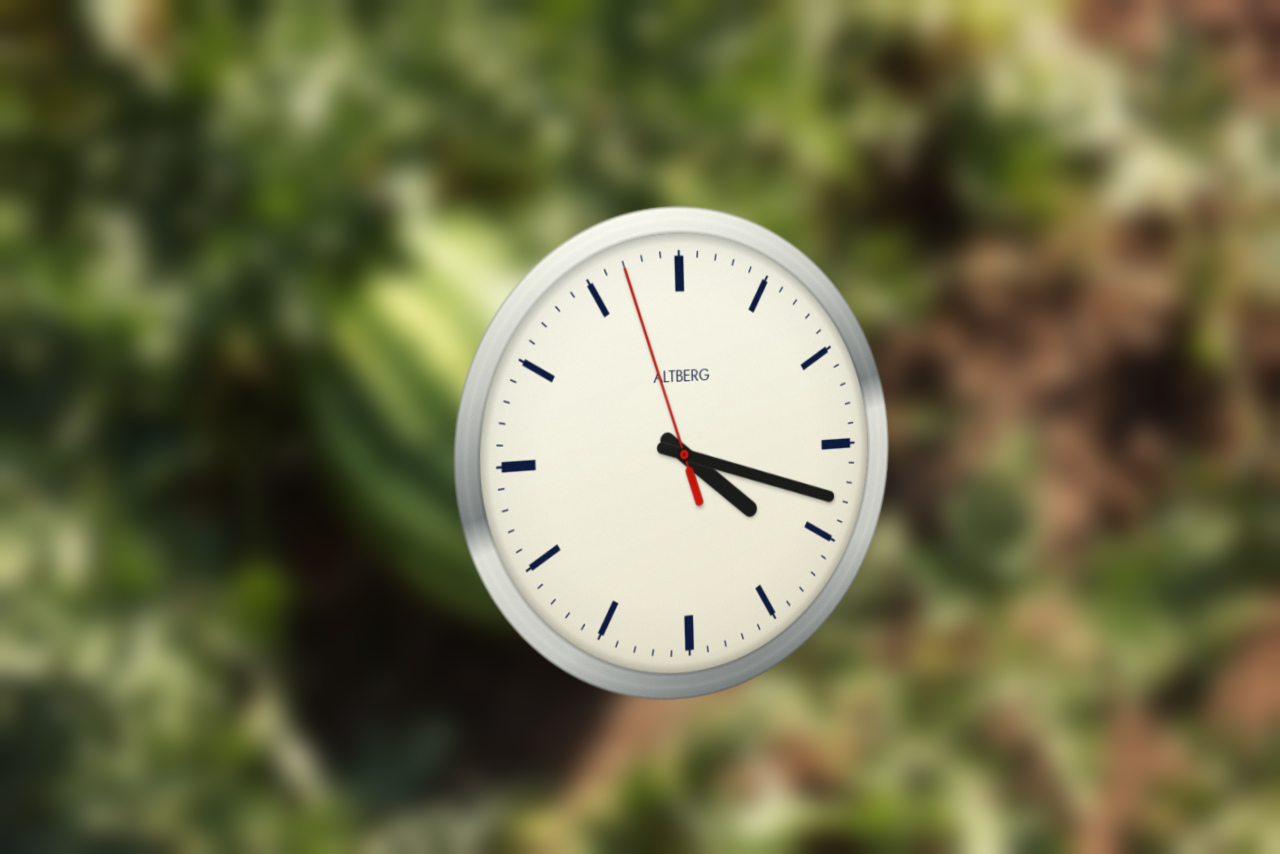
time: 4:17:57
